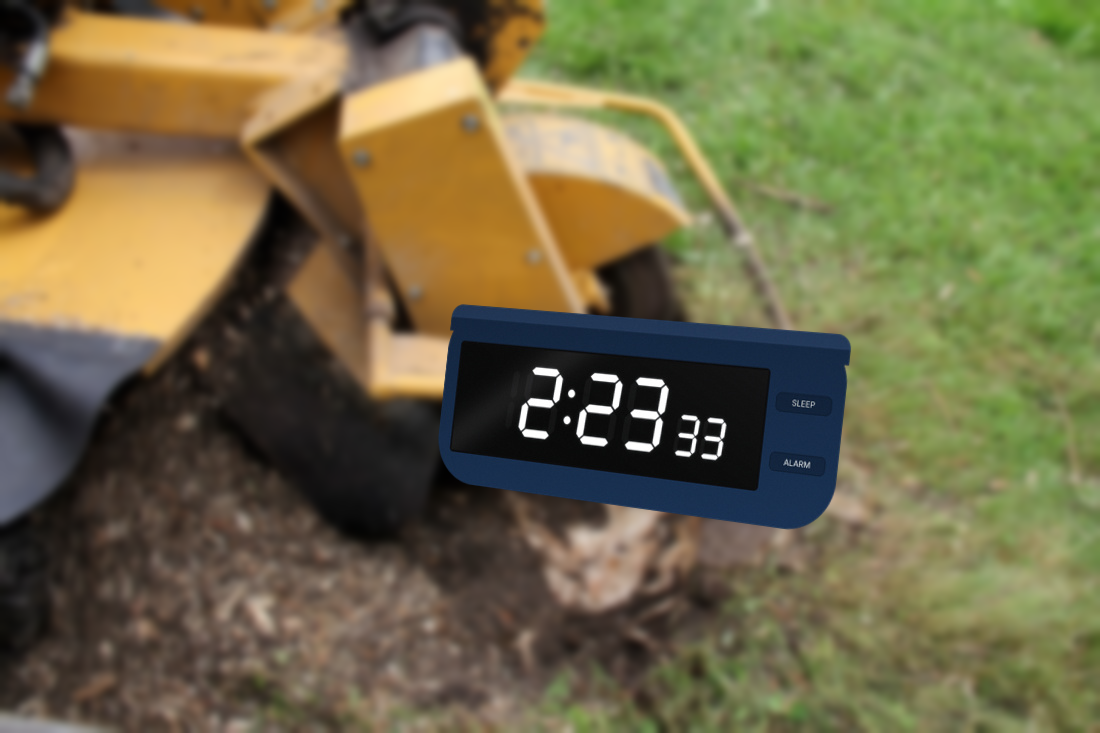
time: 2:23:33
